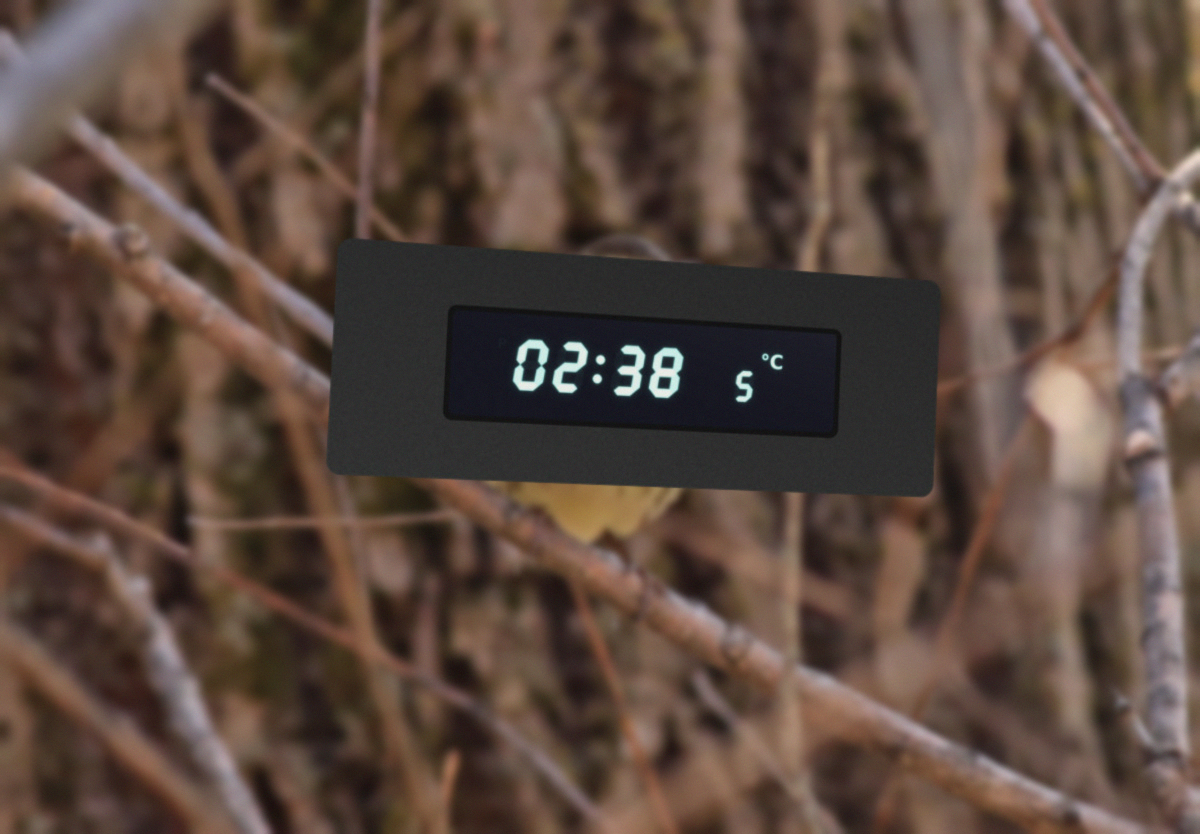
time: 2:38
